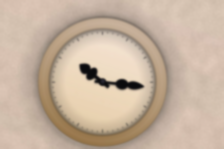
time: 10:16
